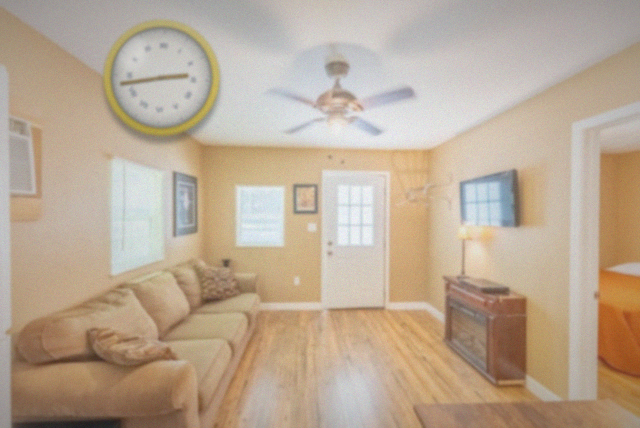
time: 2:43
